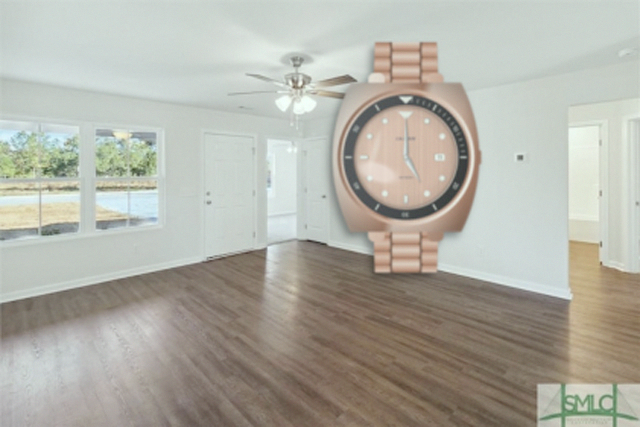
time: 5:00
